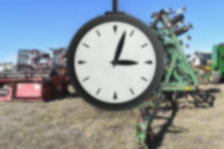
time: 3:03
